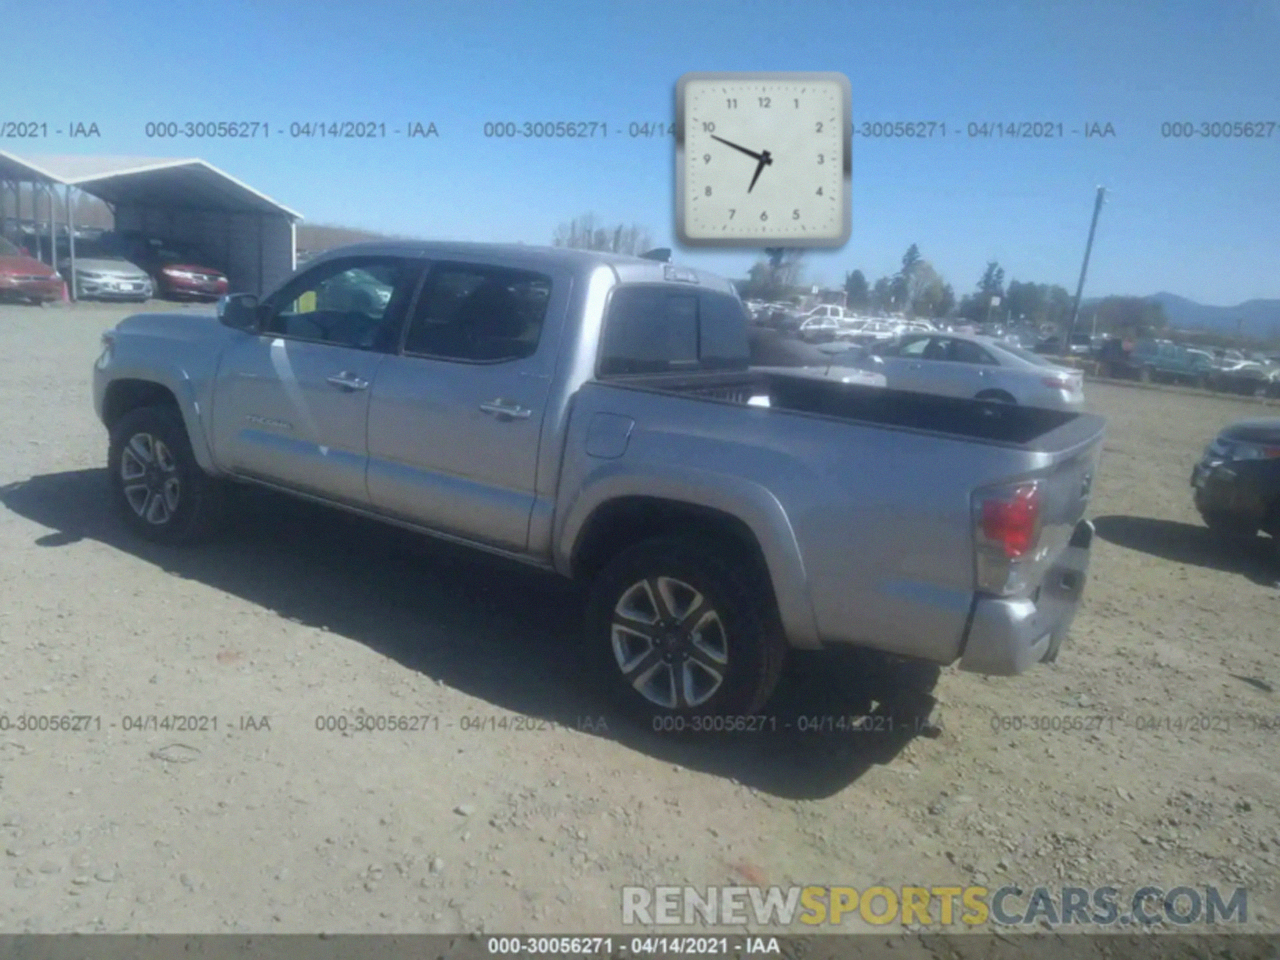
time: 6:49
